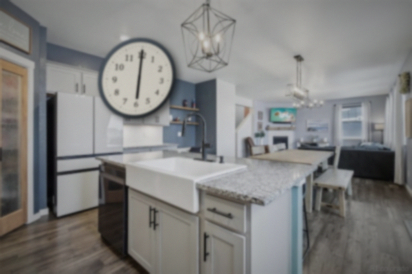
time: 6:00
